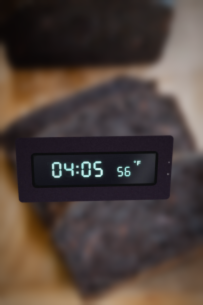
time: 4:05
